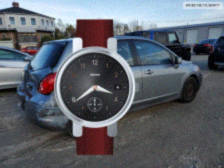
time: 3:39
